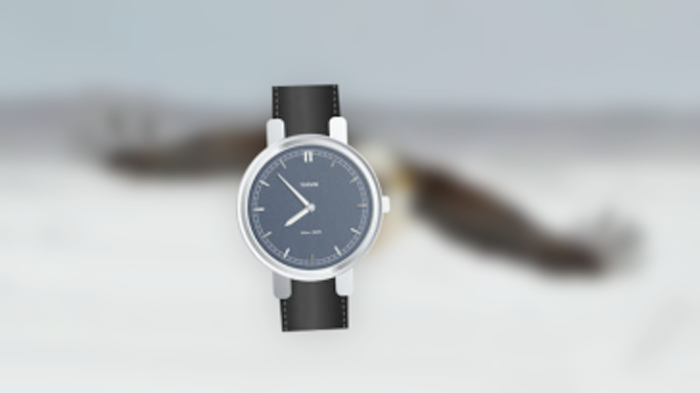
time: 7:53
